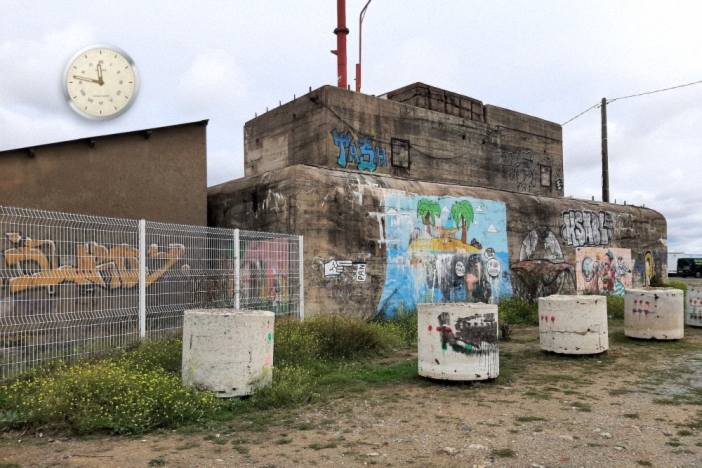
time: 11:47
